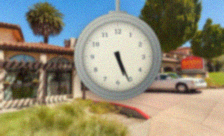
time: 5:26
